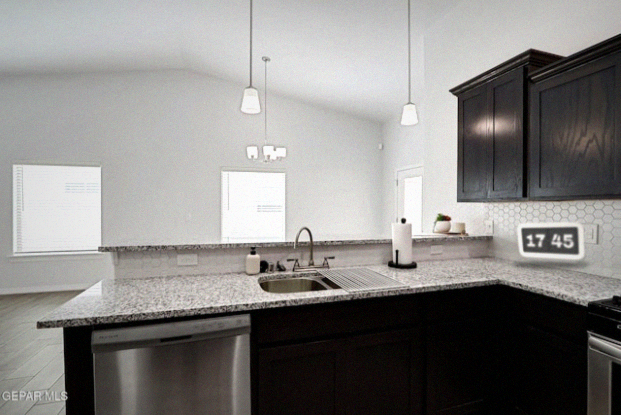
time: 17:45
